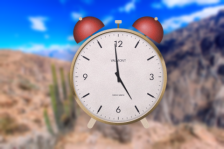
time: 4:59
